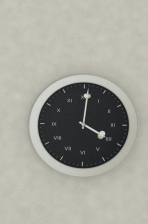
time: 4:01
